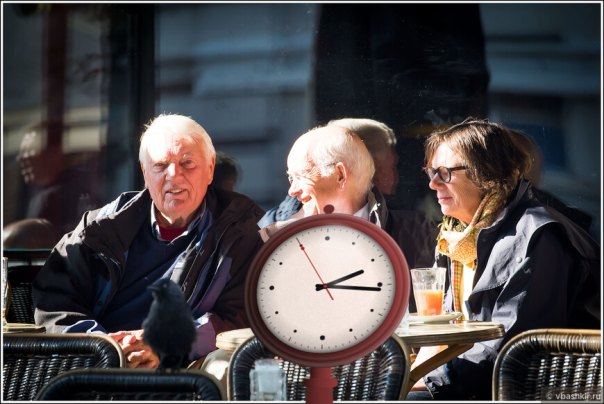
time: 2:15:55
